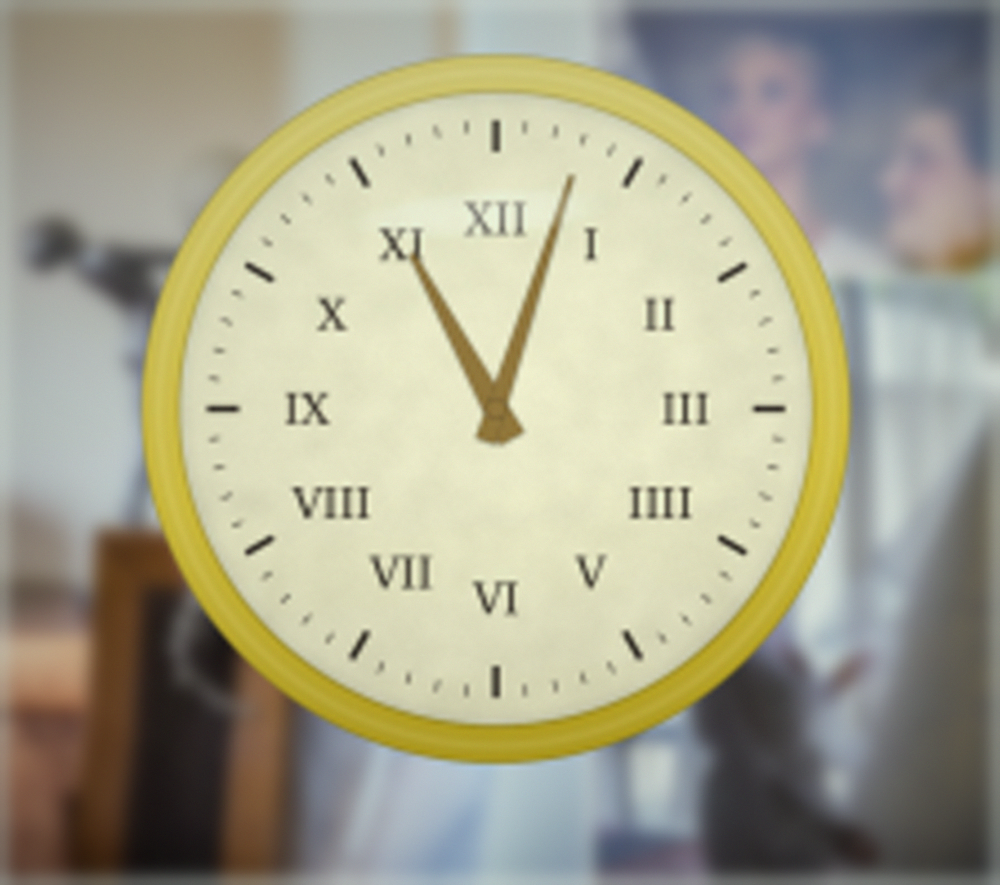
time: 11:03
